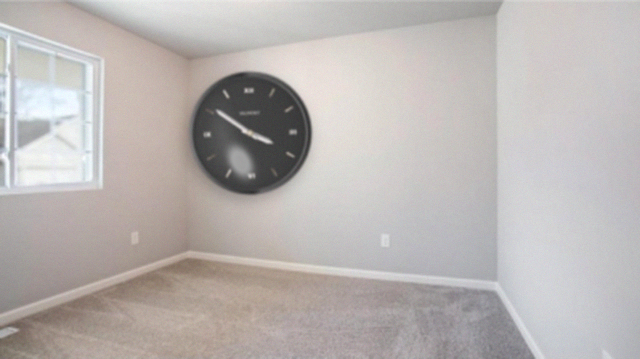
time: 3:51
